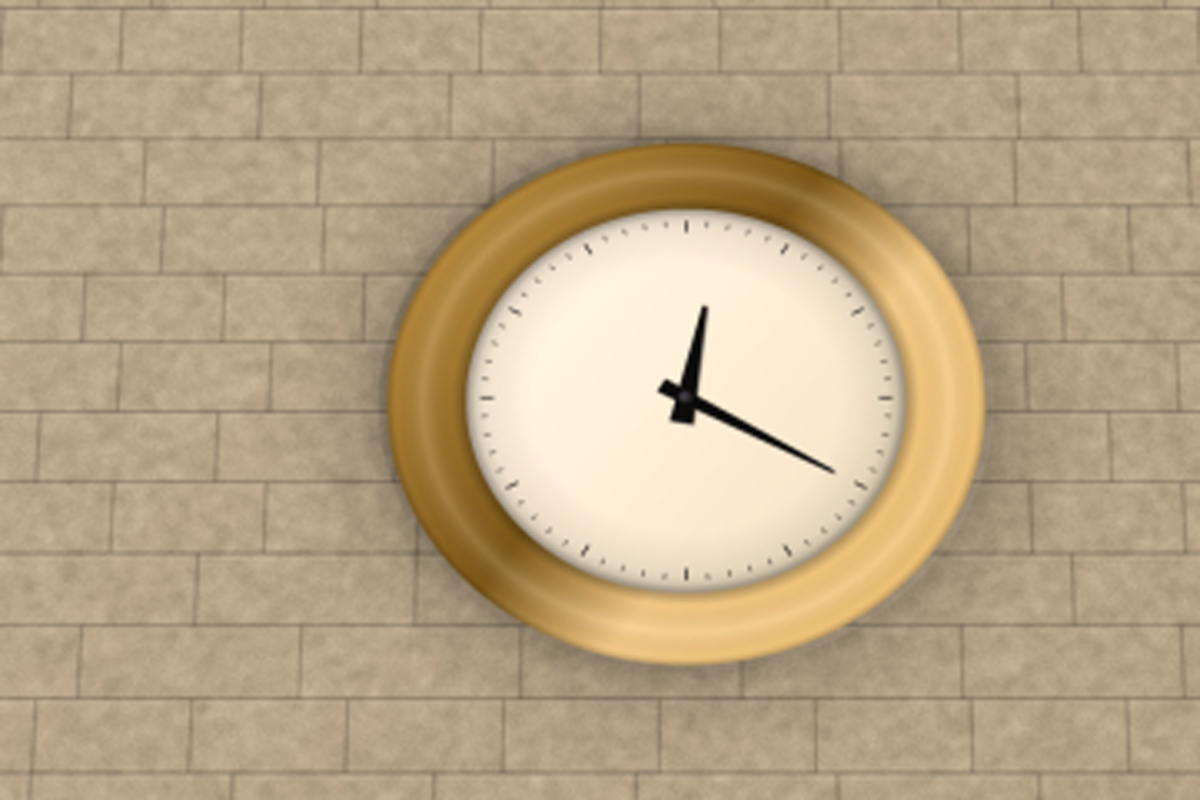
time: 12:20
